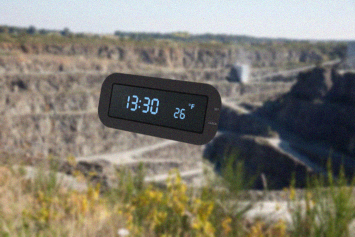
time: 13:30
